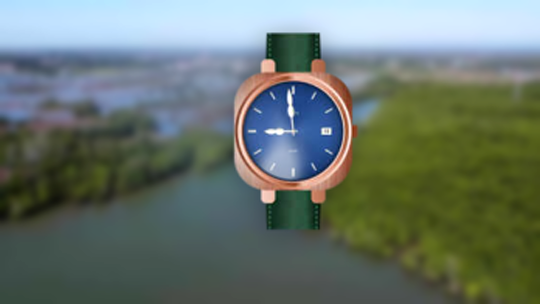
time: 8:59
